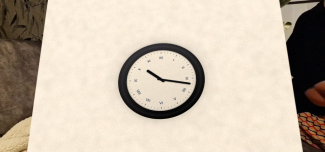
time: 10:17
